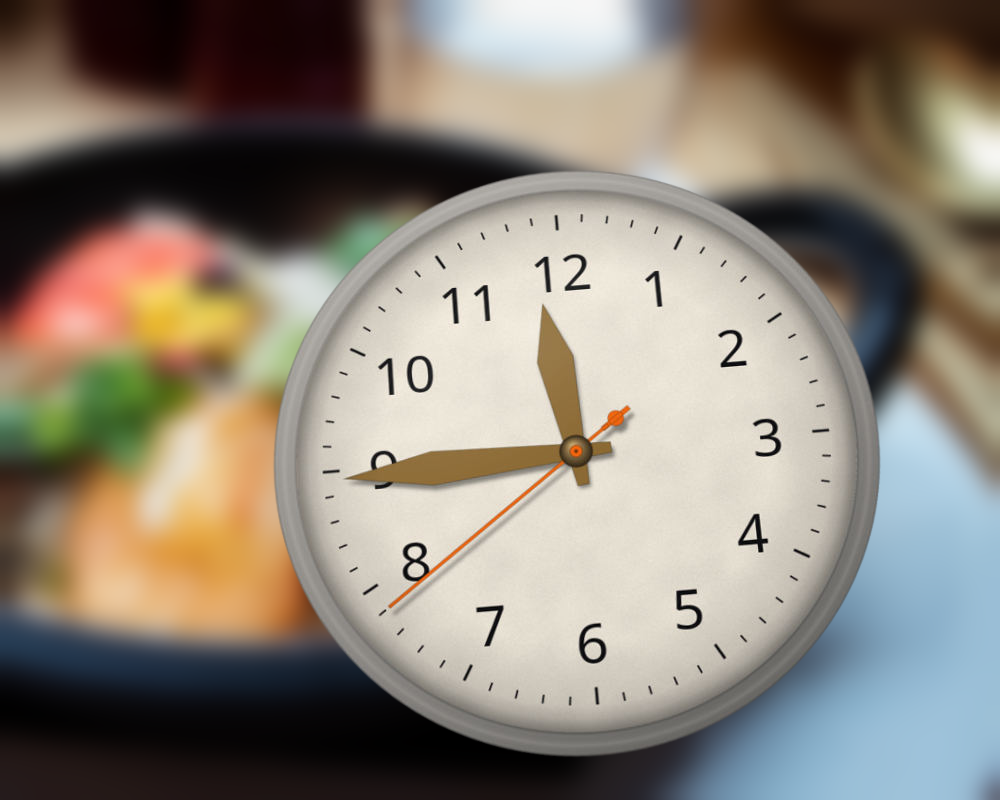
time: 11:44:39
